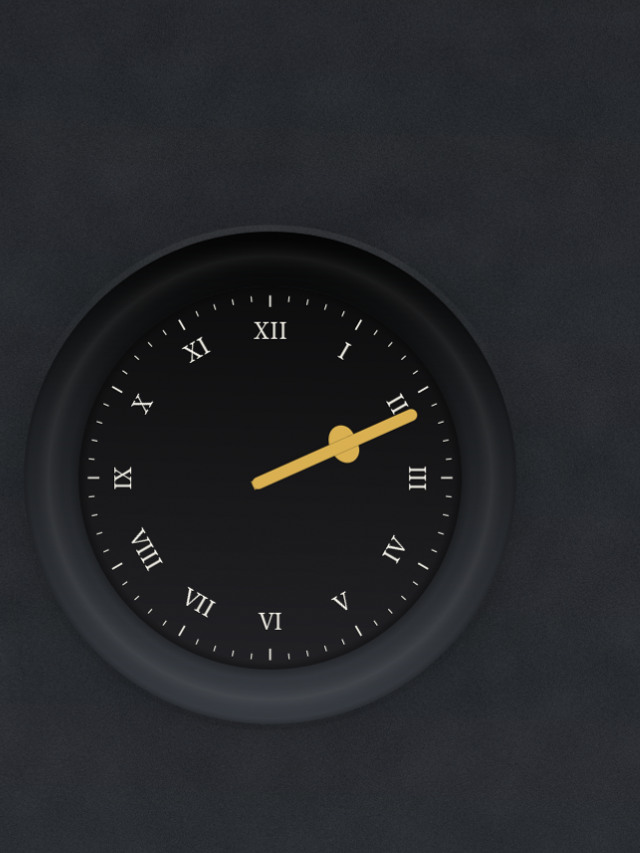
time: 2:11
